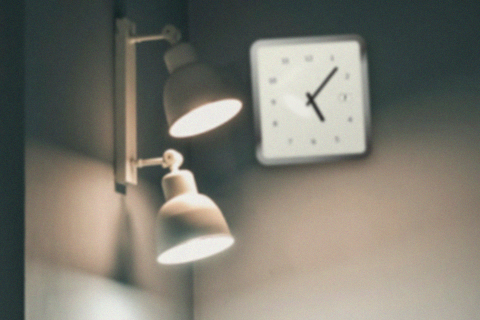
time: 5:07
